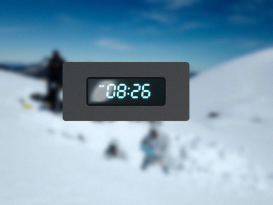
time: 8:26
